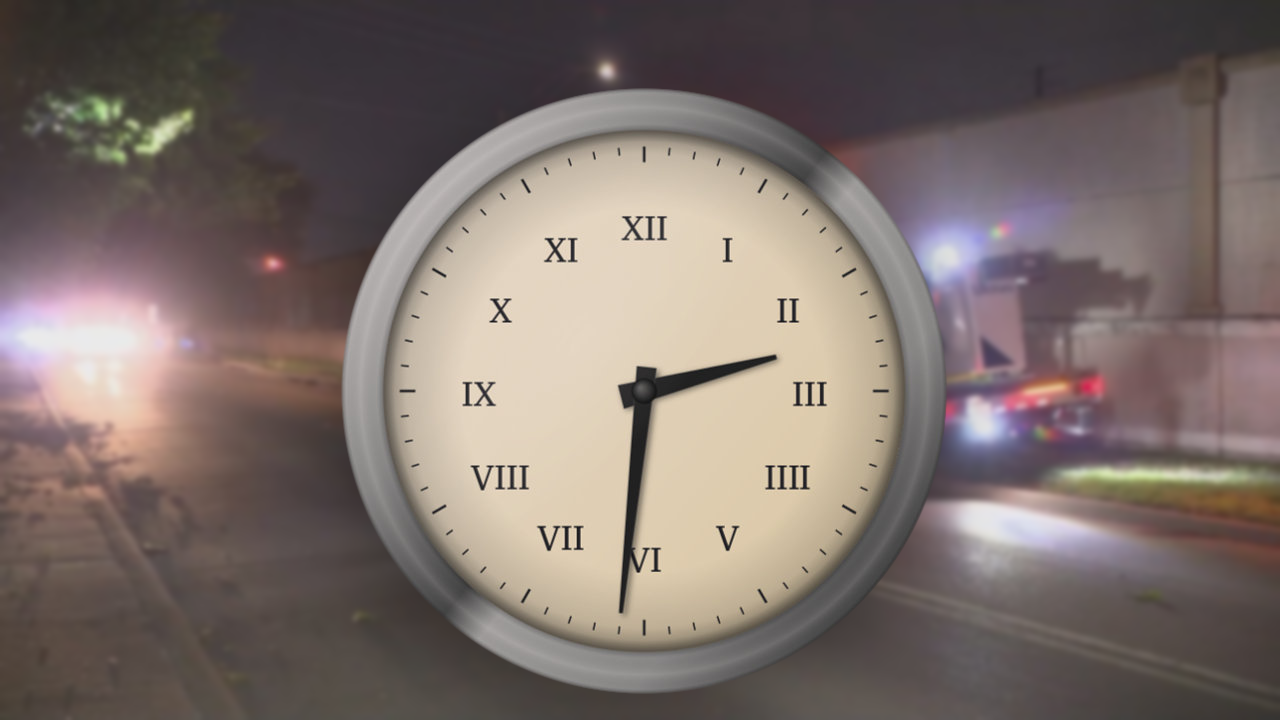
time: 2:31
